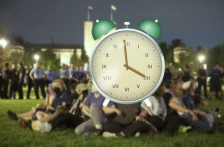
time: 3:59
